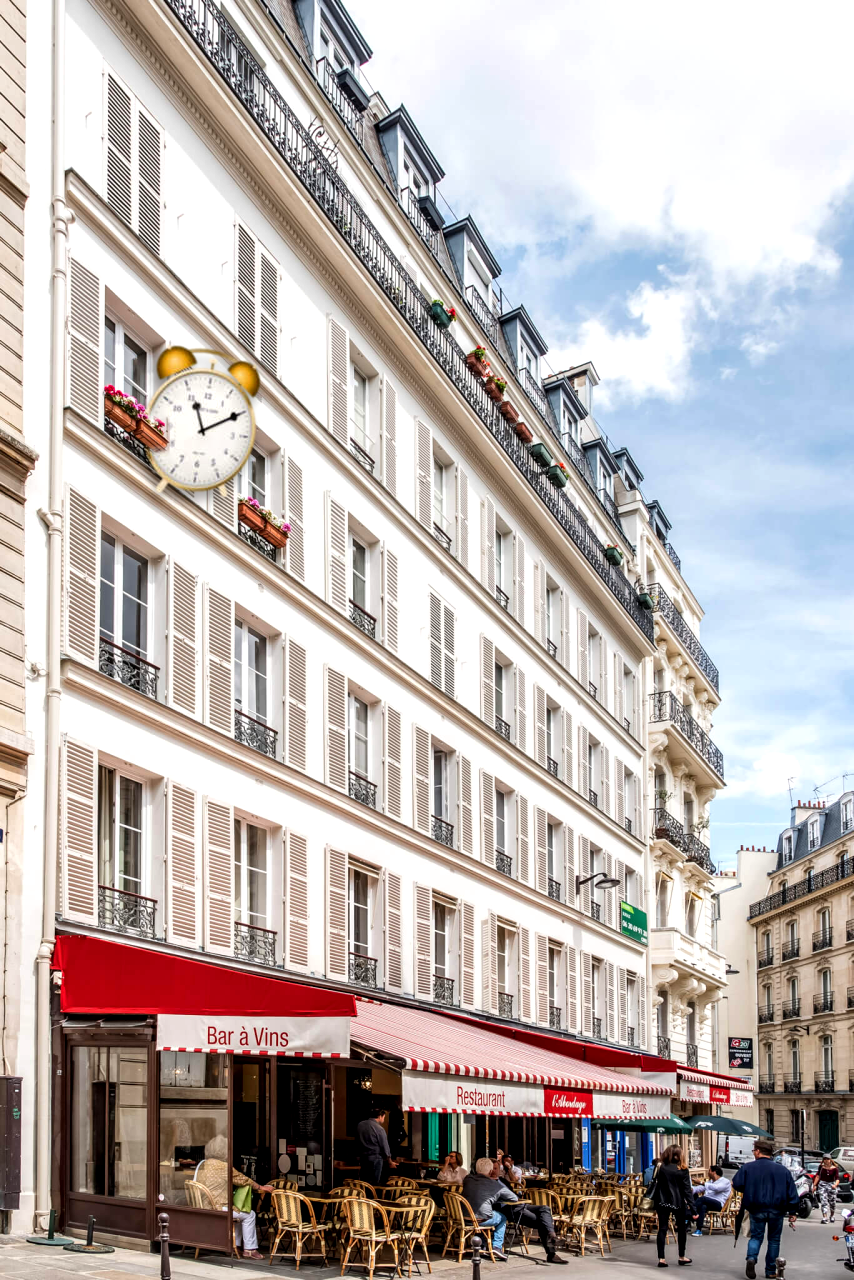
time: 11:10
